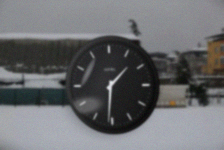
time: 1:31
